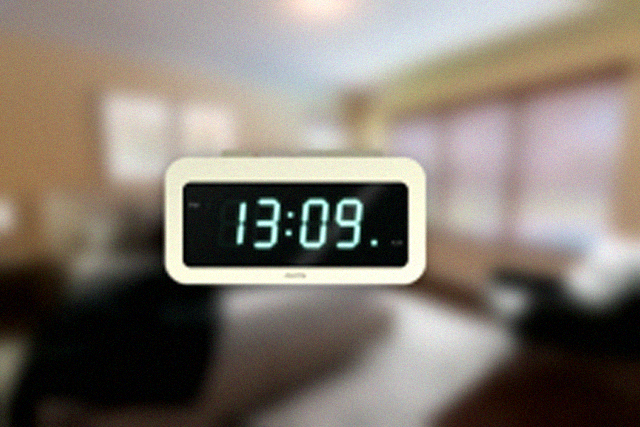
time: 13:09
